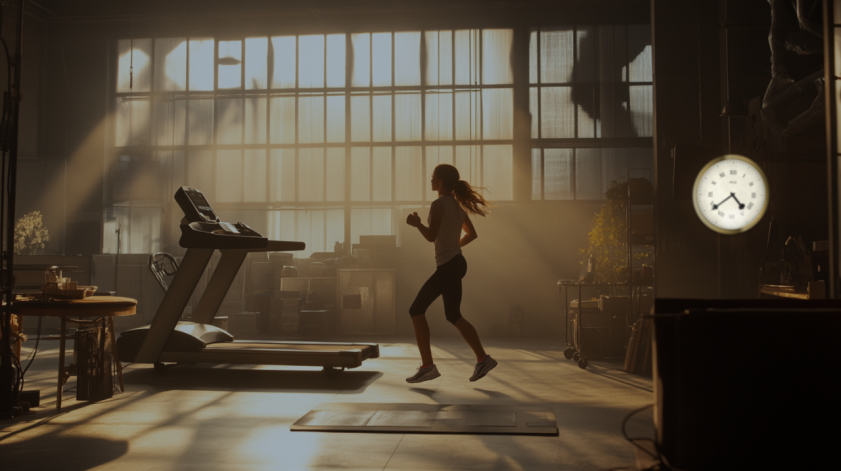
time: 4:39
